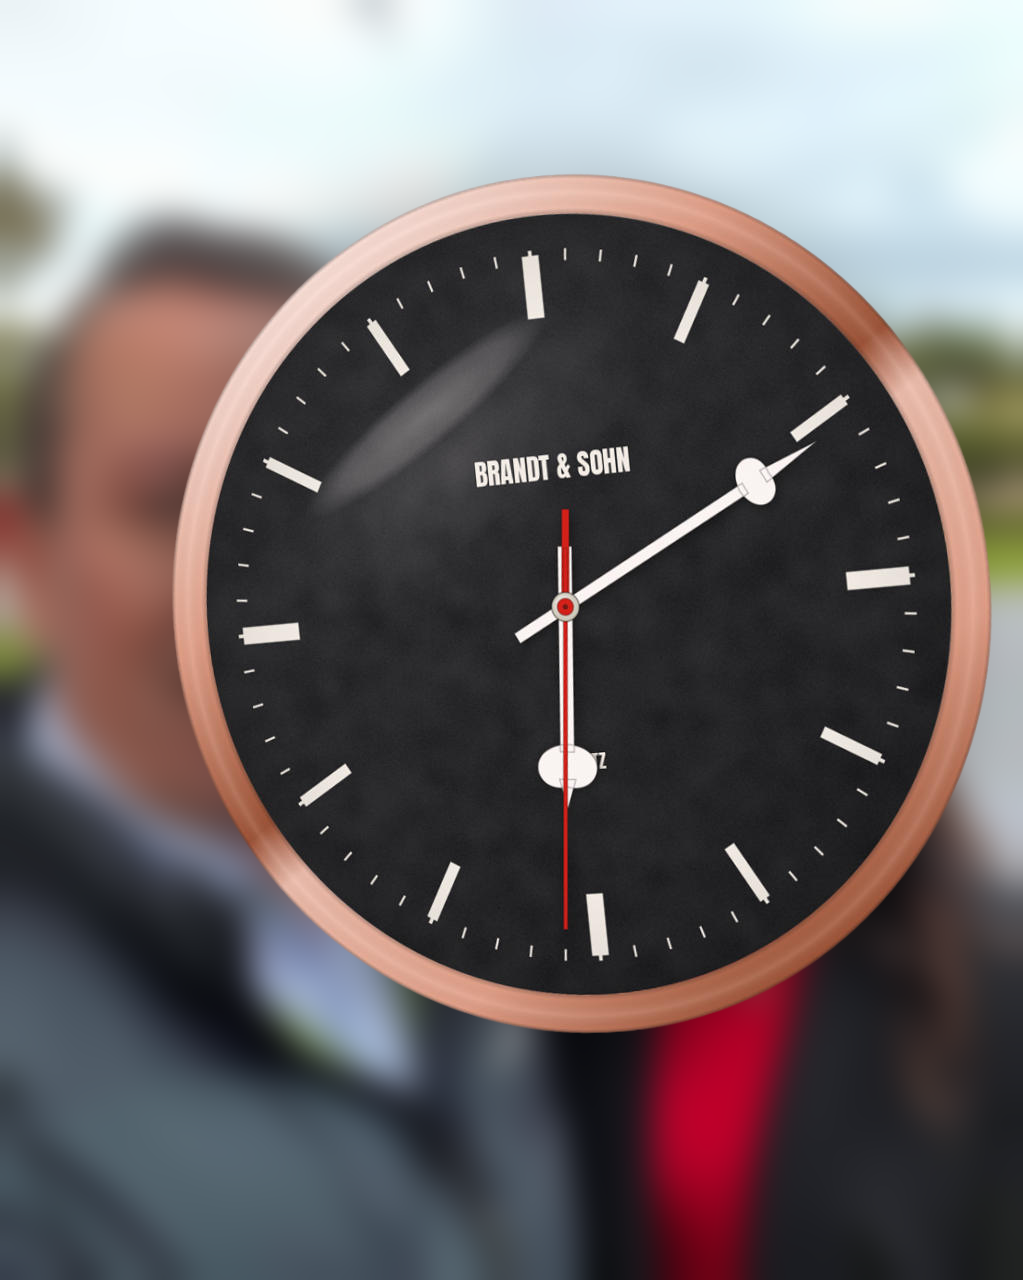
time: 6:10:31
